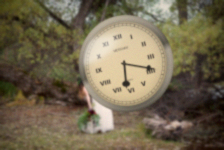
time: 6:19
